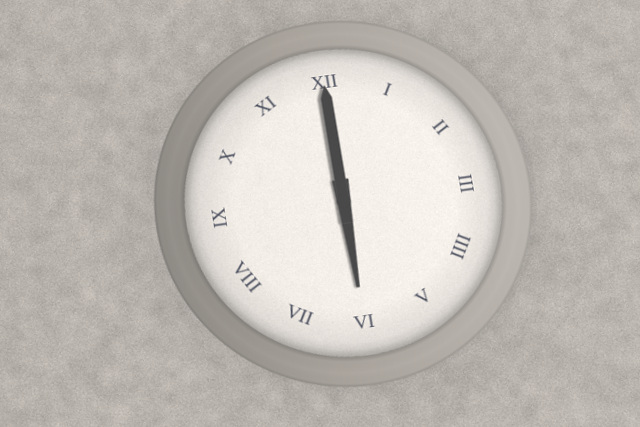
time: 6:00
